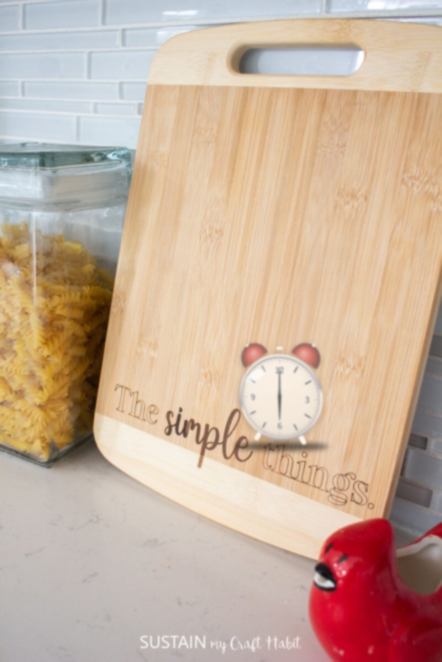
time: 6:00
